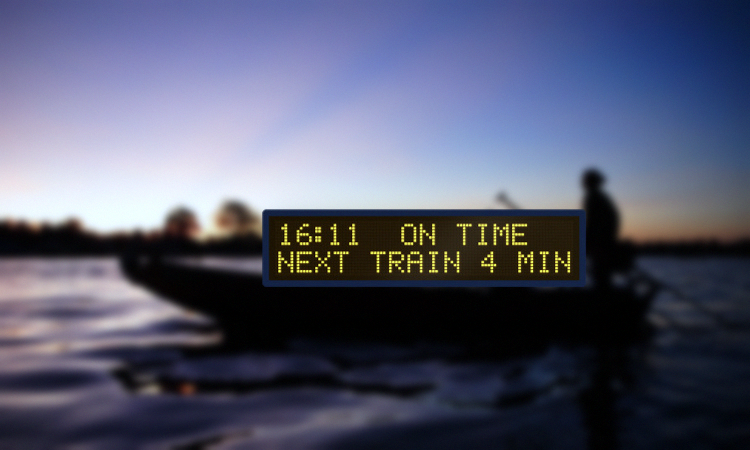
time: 16:11
